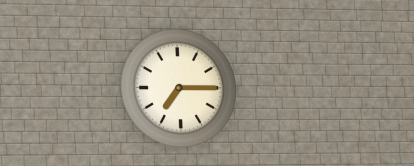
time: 7:15
